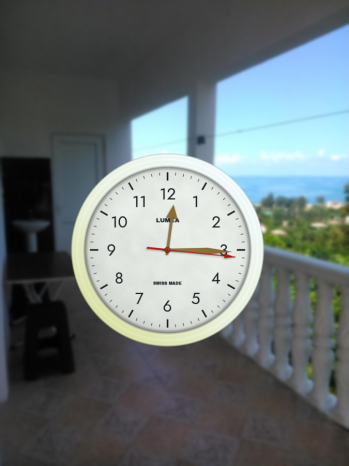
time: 12:15:16
